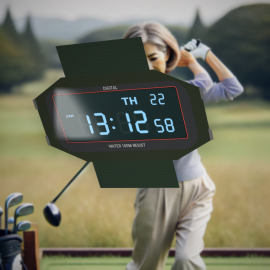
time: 13:12:58
